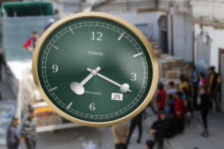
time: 7:19
